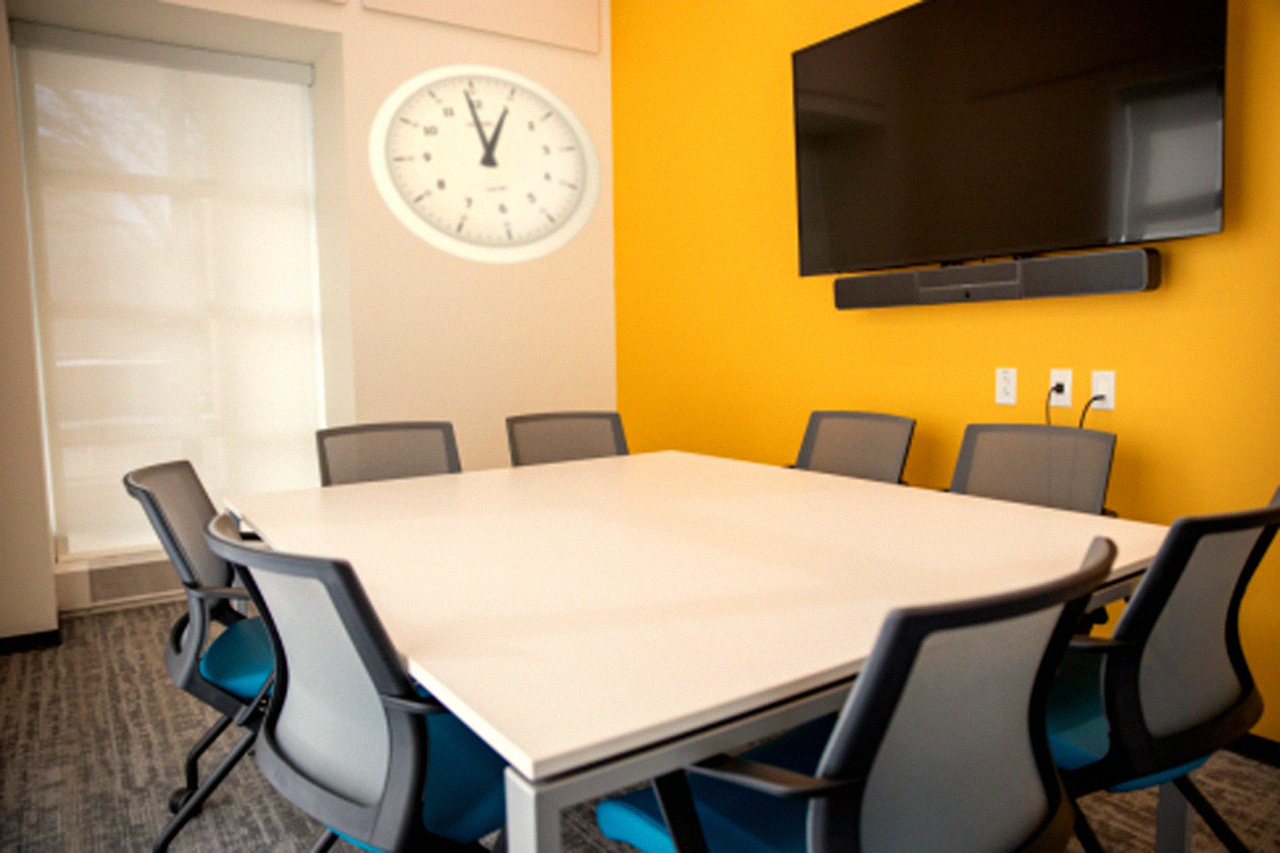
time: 12:59
